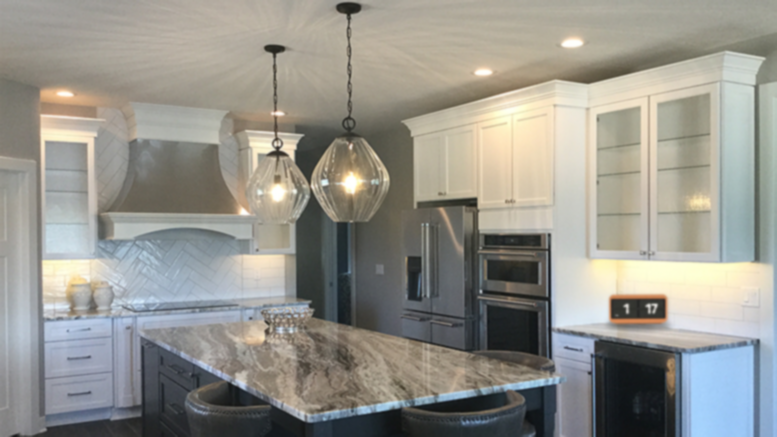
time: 1:17
